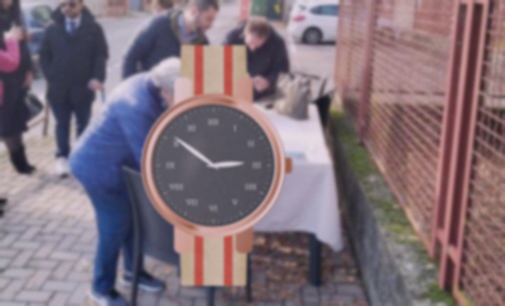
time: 2:51
